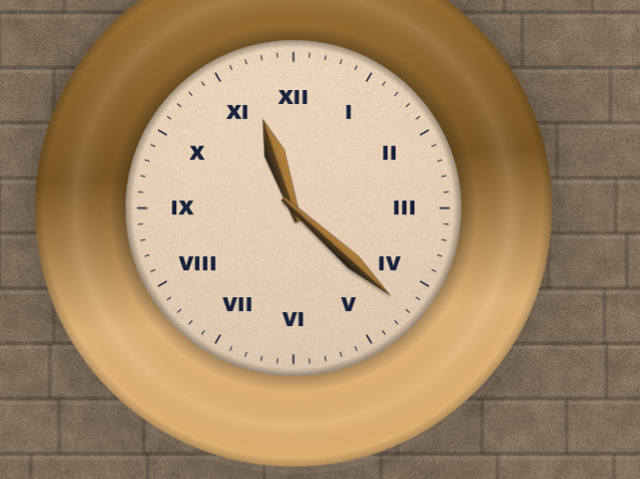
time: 11:22
